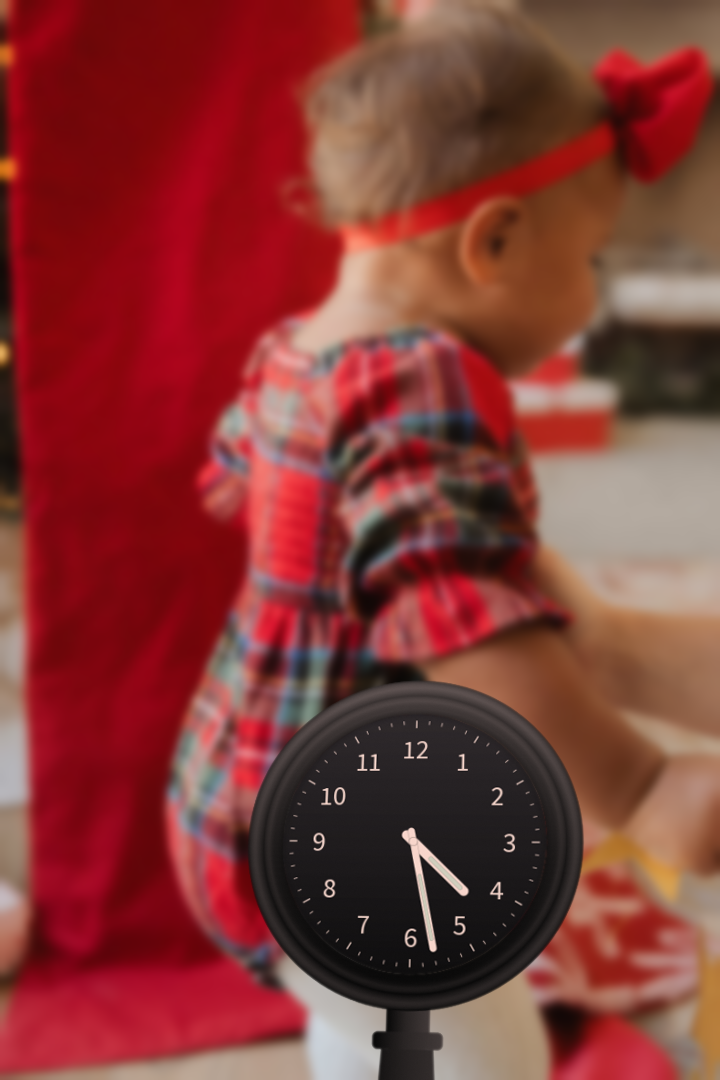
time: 4:28
